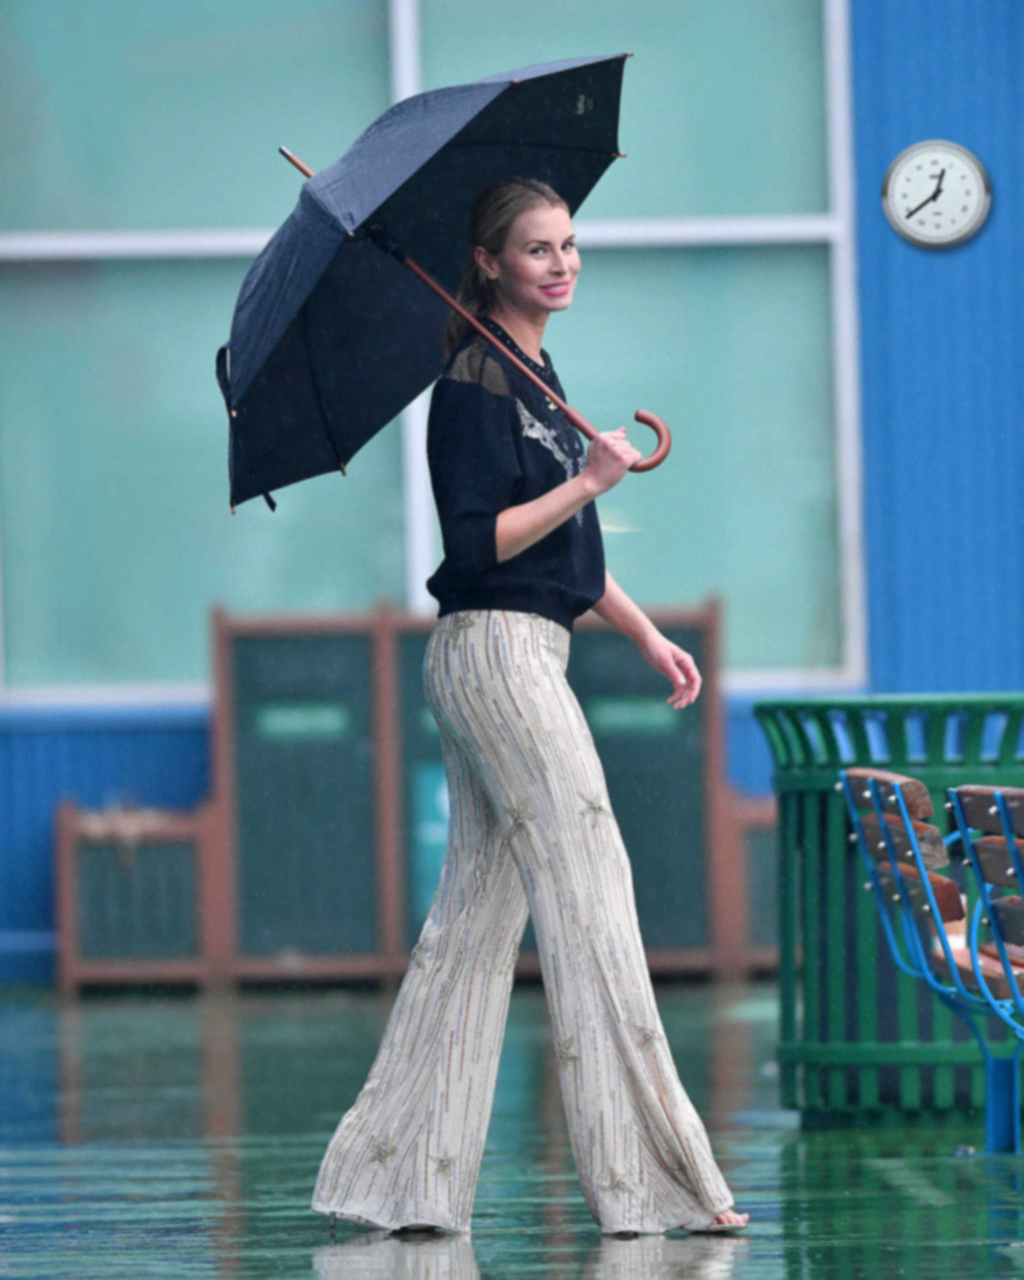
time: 12:39
